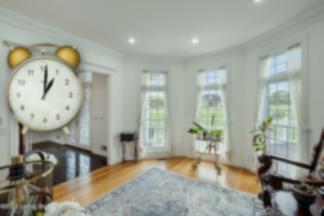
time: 1:01
